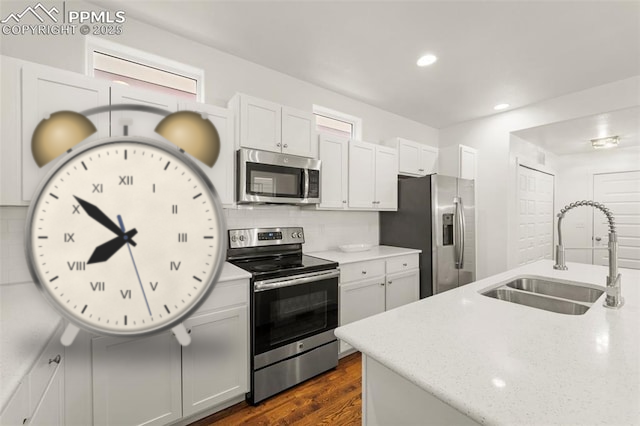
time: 7:51:27
